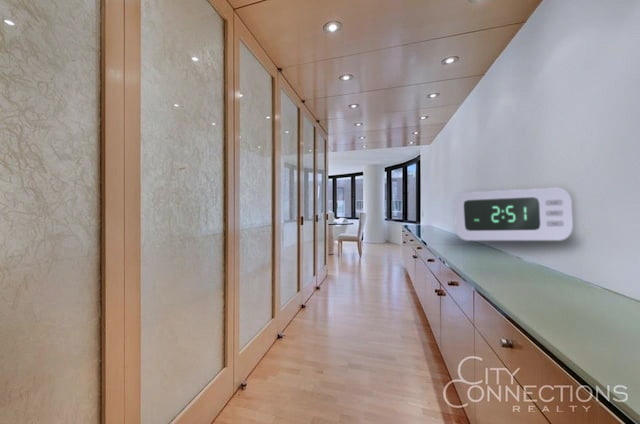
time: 2:51
